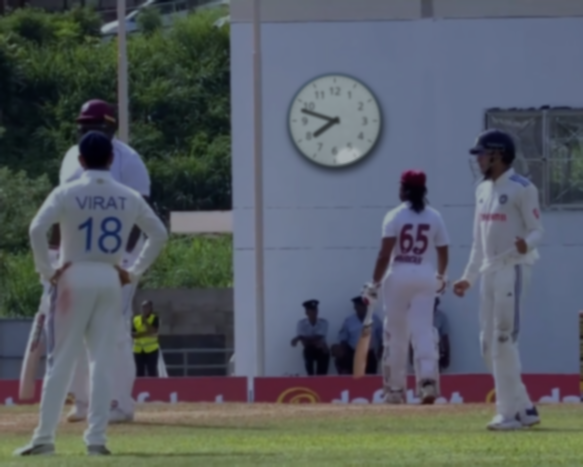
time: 7:48
